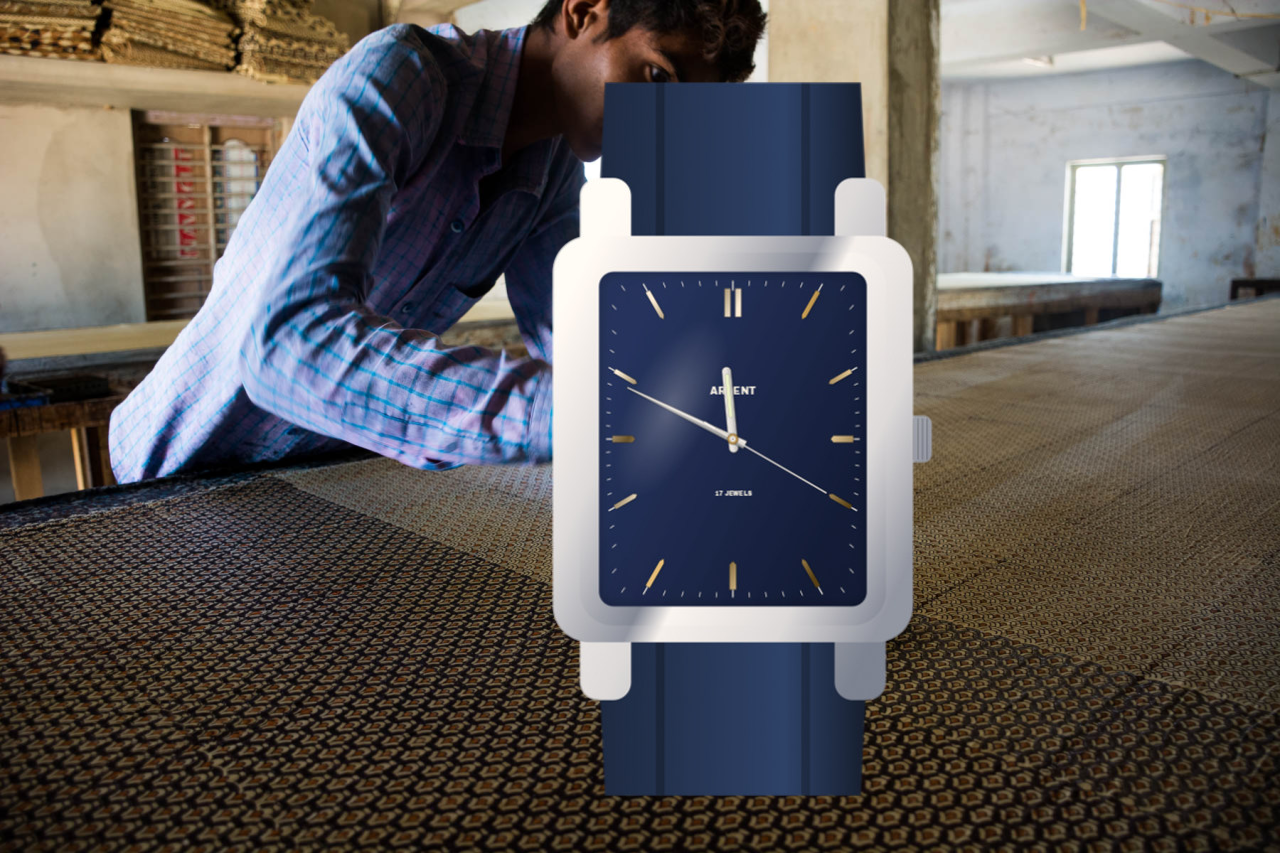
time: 11:49:20
